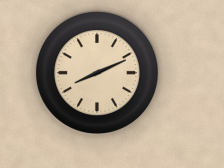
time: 8:11
